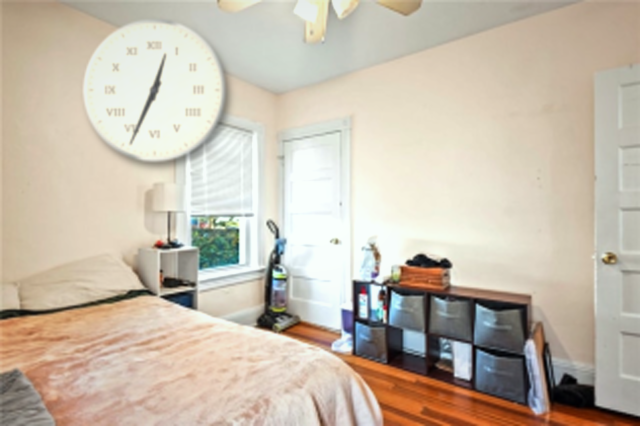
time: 12:34
